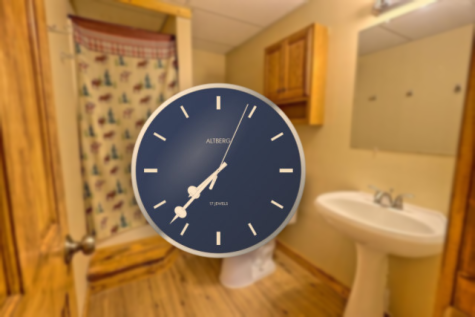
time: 7:37:04
